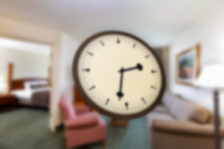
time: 2:32
